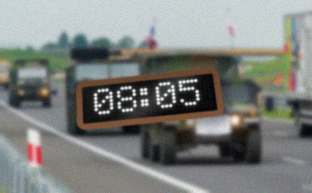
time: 8:05
